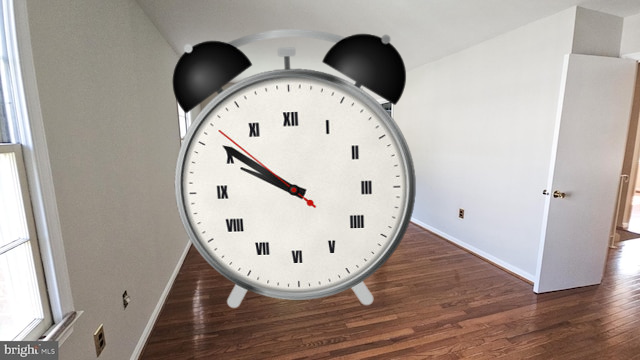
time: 9:50:52
